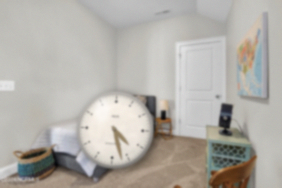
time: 4:27
